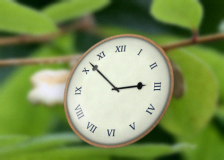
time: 2:52
